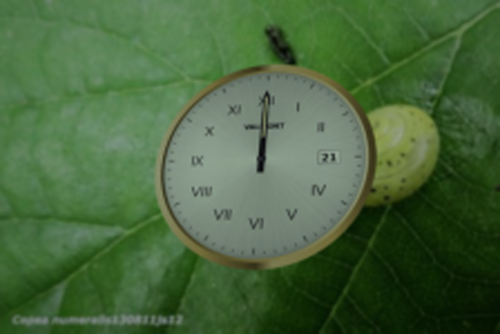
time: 12:00
